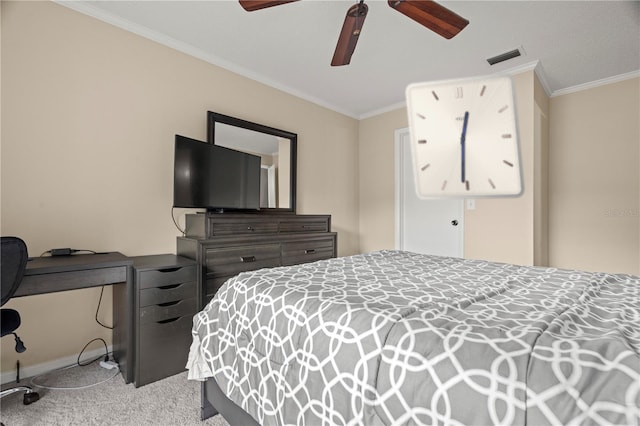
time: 12:31
